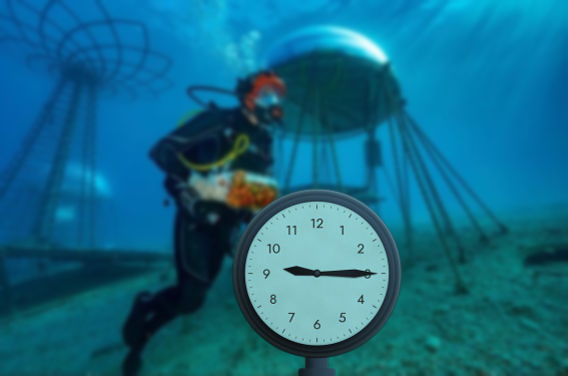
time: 9:15
